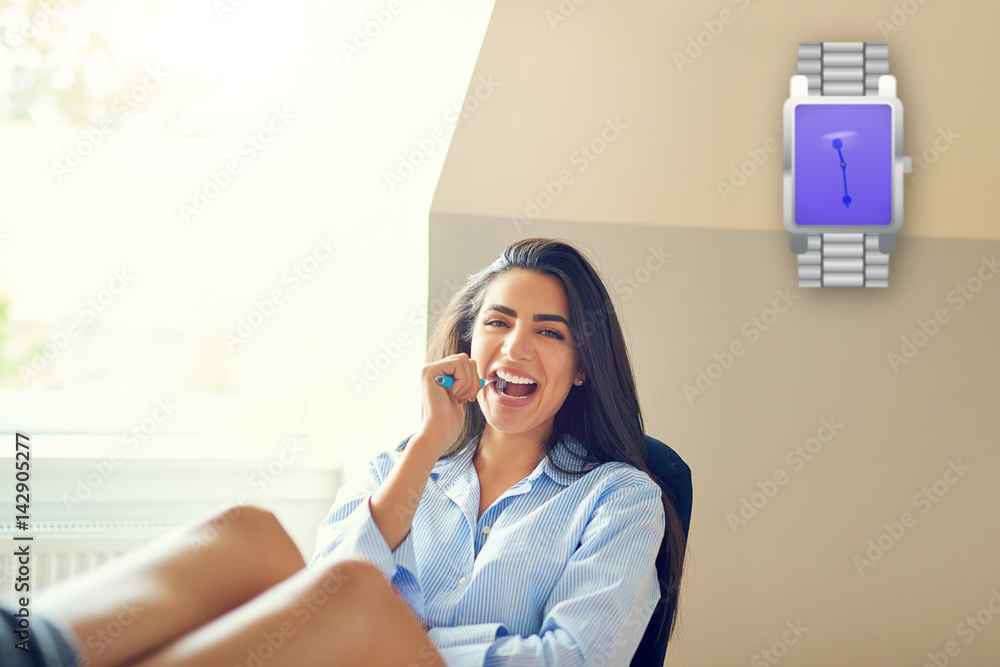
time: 11:29
